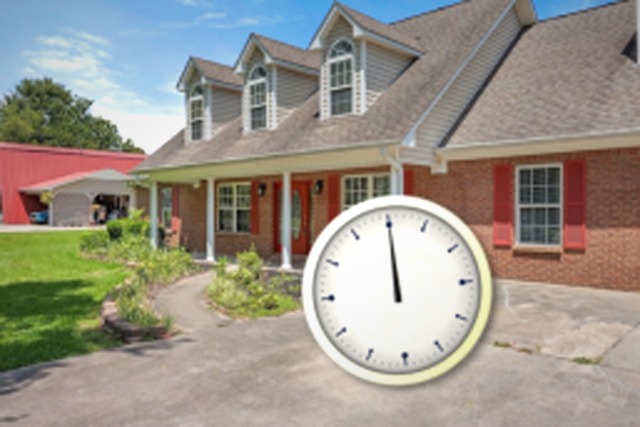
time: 12:00
